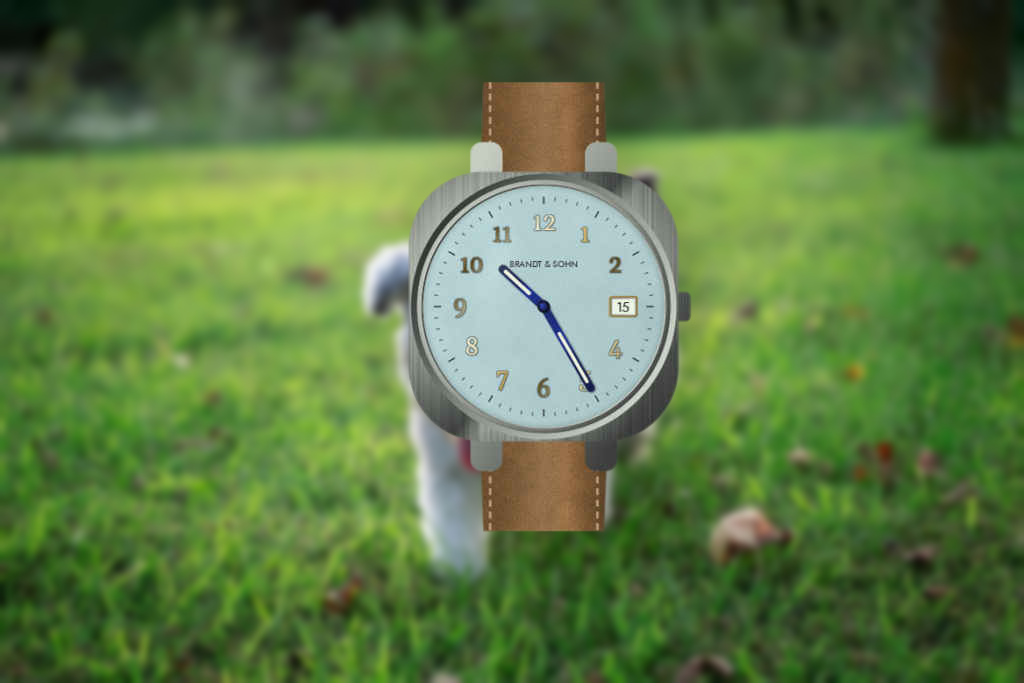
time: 10:25
